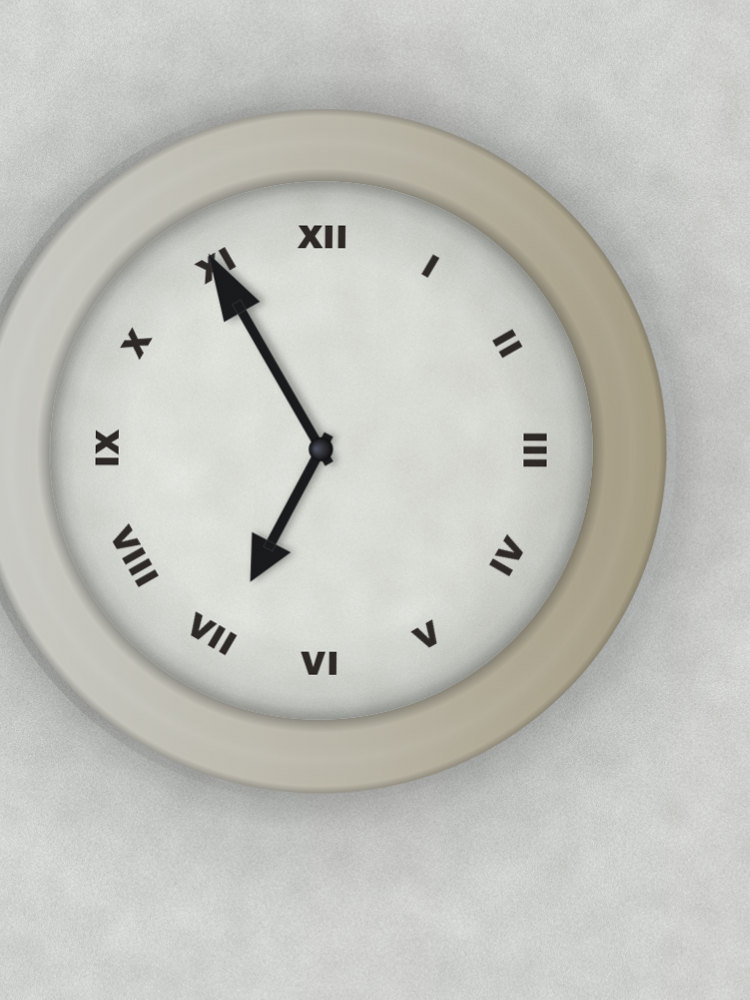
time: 6:55
